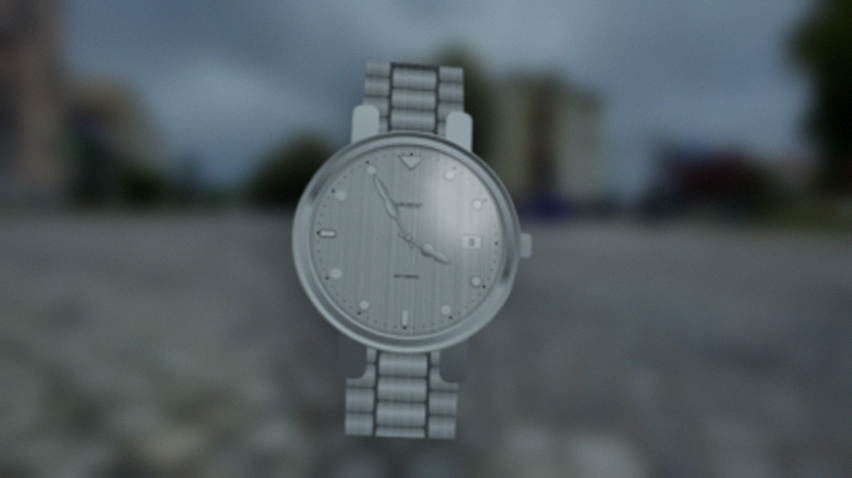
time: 3:55
